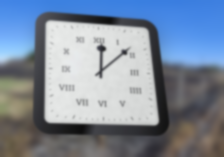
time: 12:08
